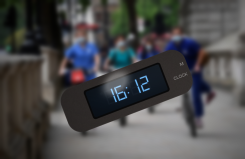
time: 16:12
